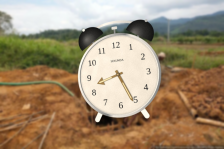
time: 8:26
